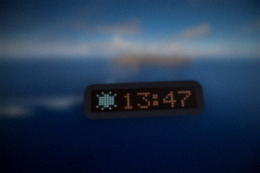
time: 13:47
